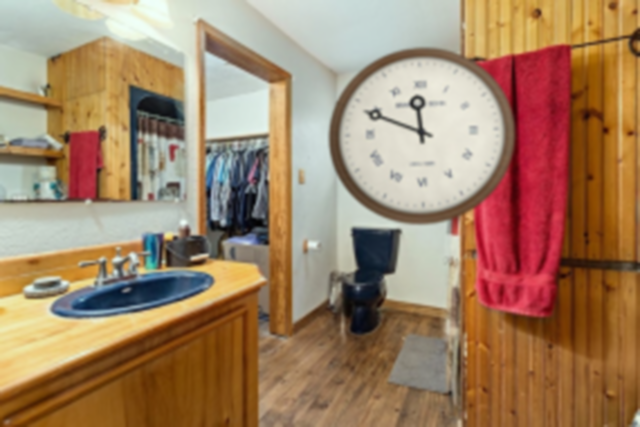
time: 11:49
